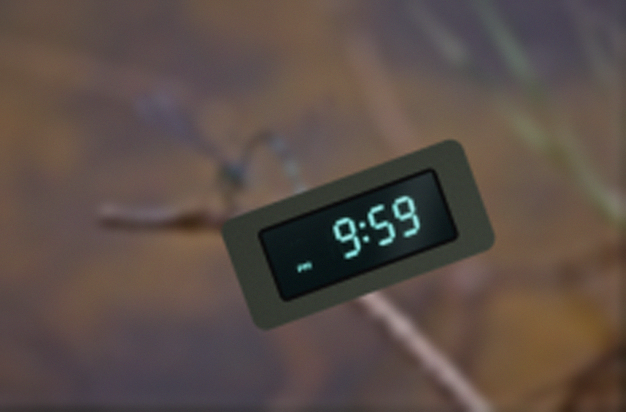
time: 9:59
